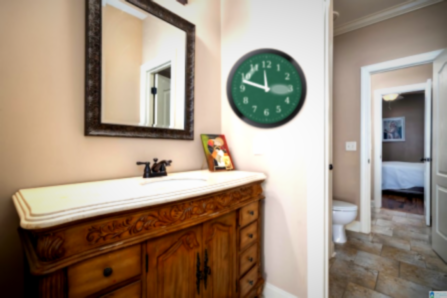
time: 11:48
